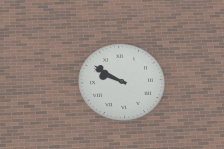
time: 9:51
